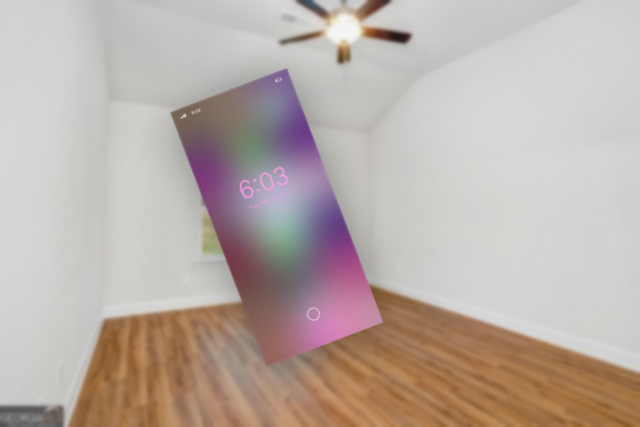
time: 6:03
